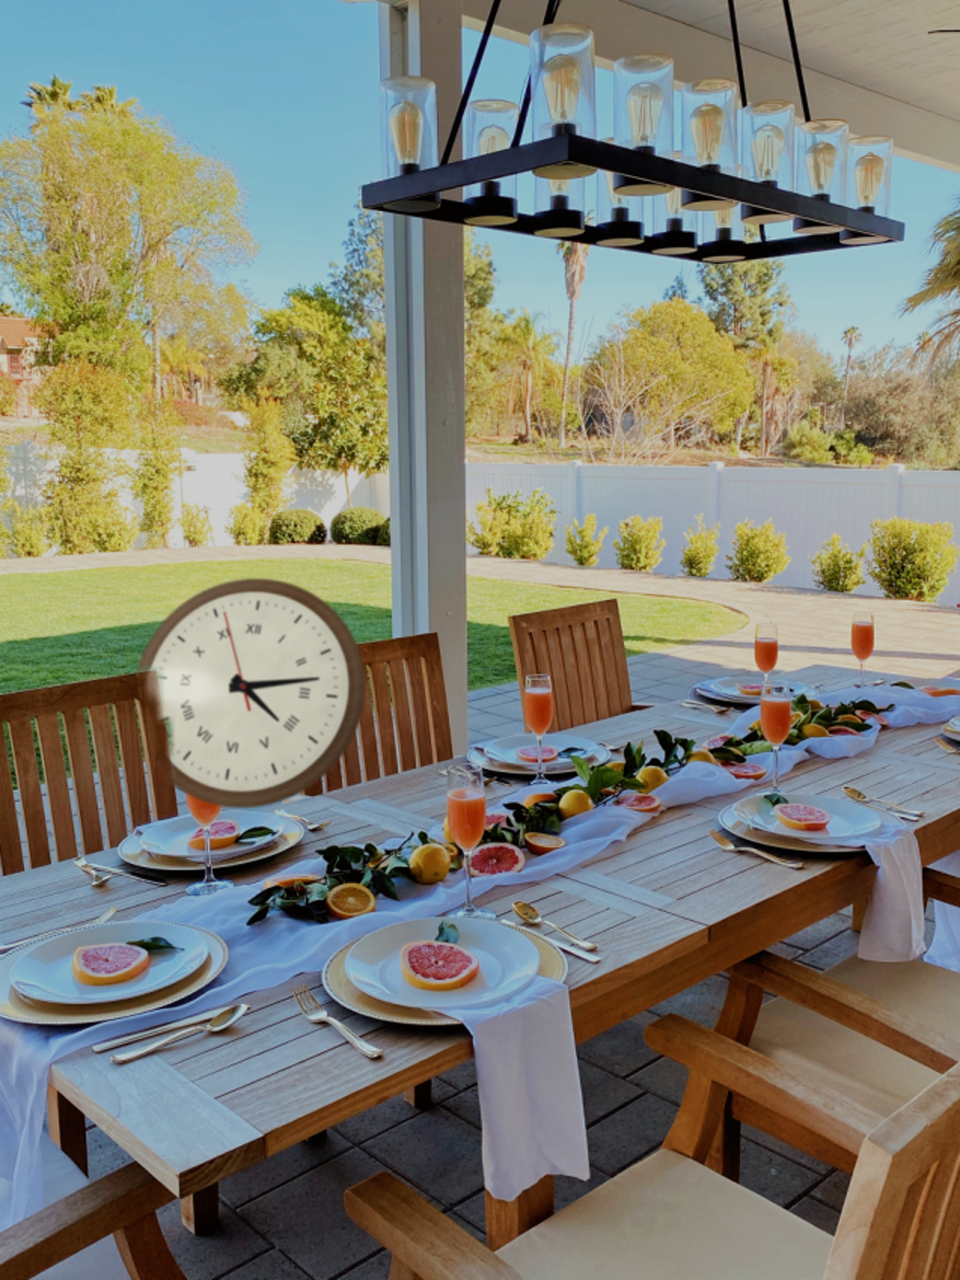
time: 4:12:56
